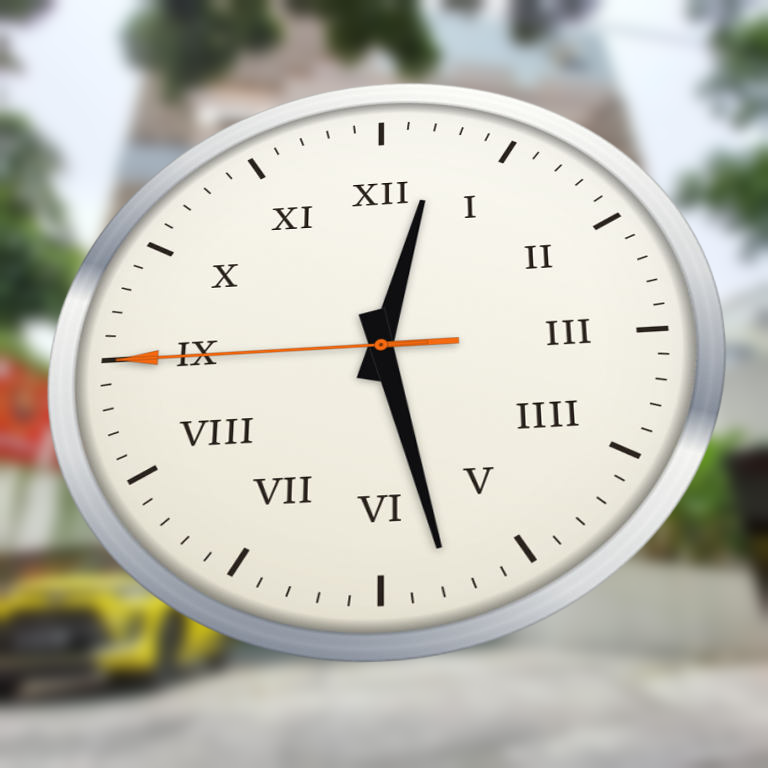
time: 12:27:45
